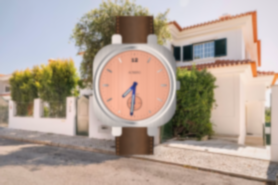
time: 7:31
